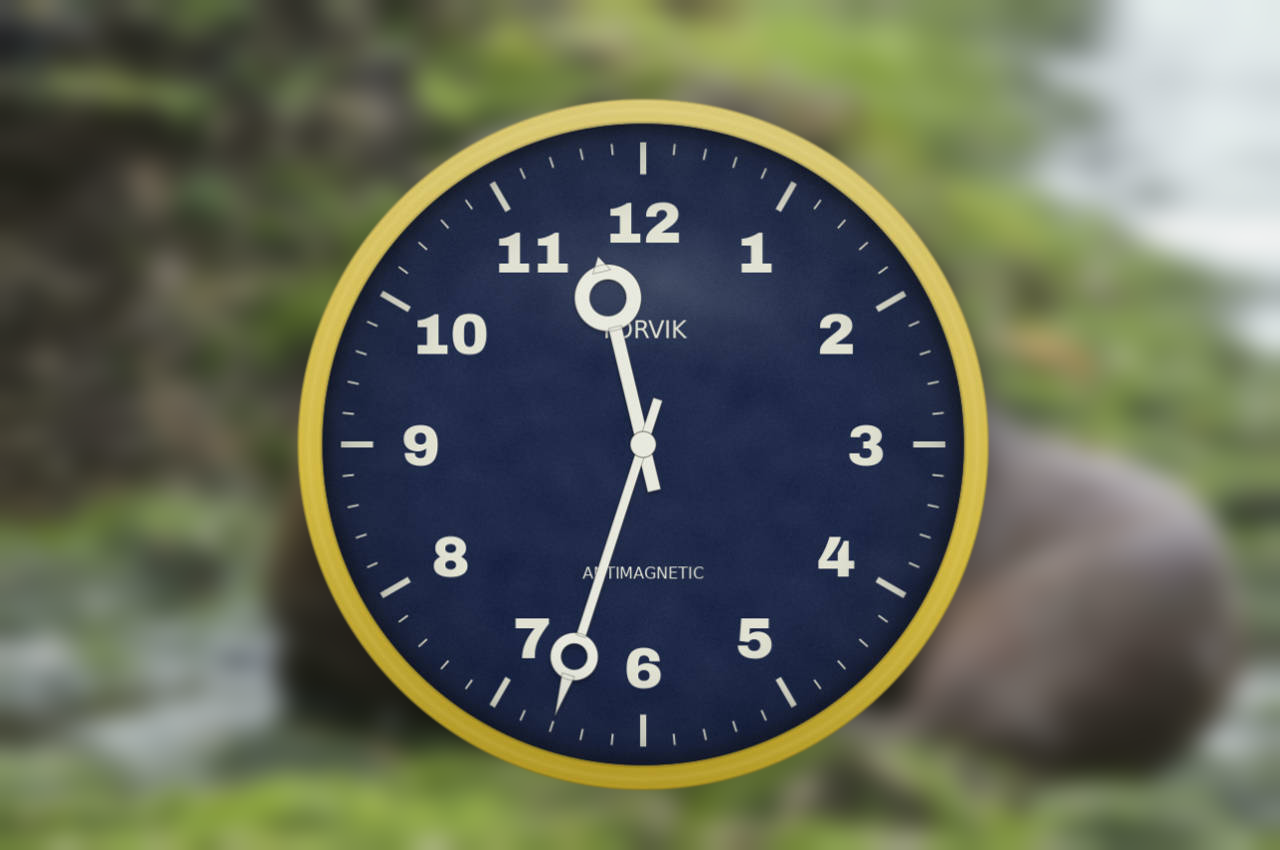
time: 11:33
